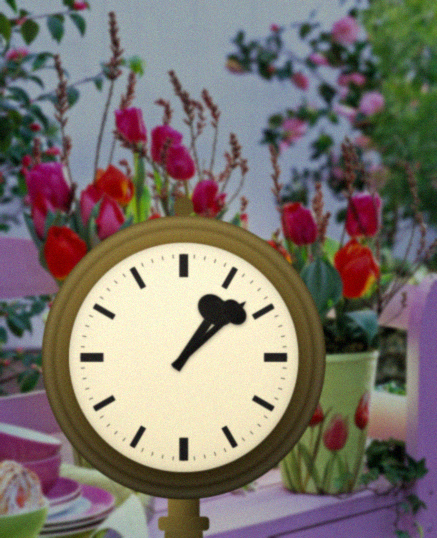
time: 1:08
